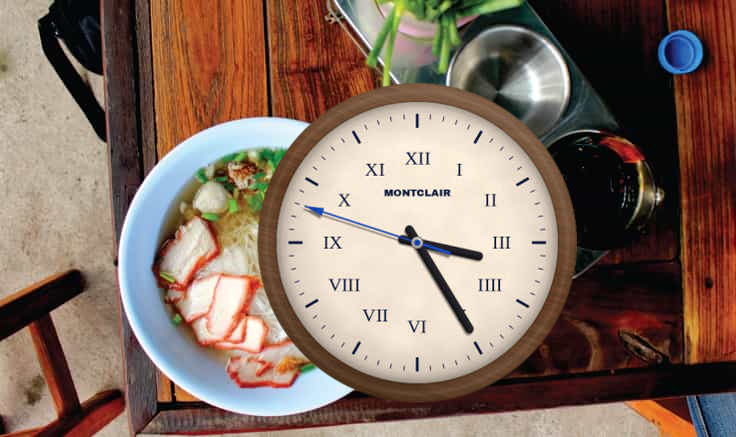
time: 3:24:48
